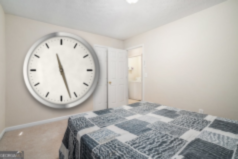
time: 11:27
